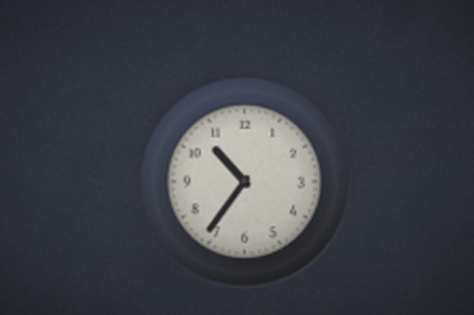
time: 10:36
